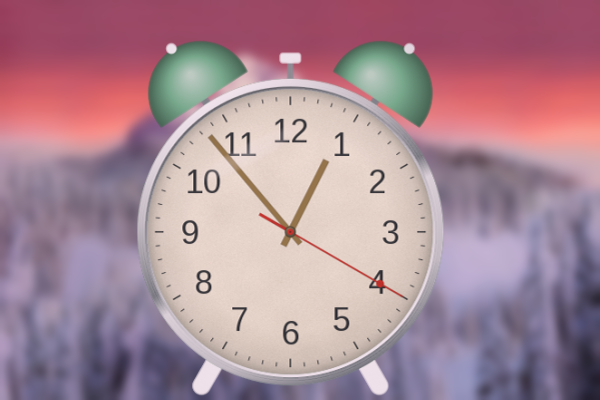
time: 12:53:20
